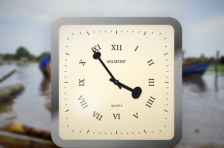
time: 3:54
